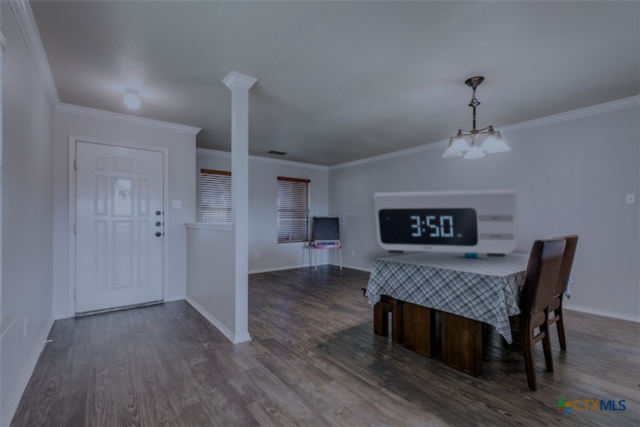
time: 3:50
